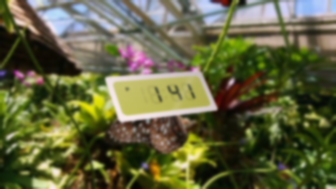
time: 1:41
